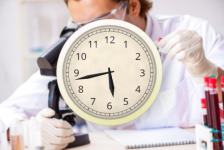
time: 5:43
